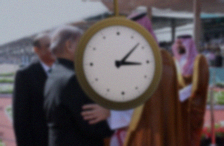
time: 3:08
